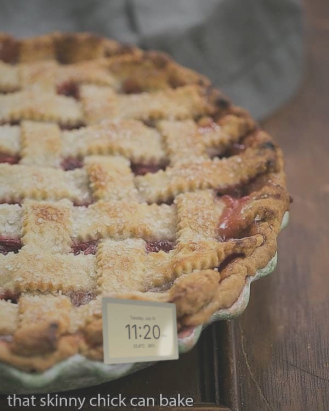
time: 11:20
